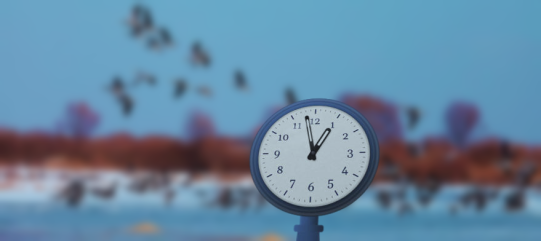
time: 12:58
